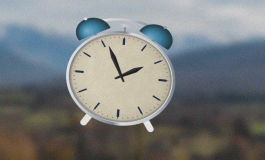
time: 1:56
